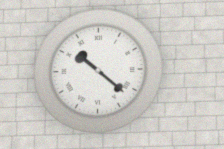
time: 10:22
